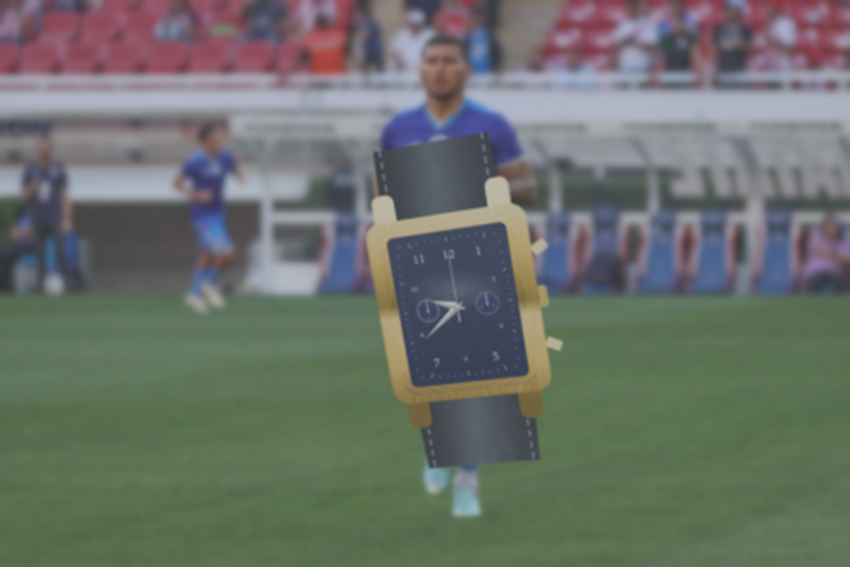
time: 9:39
